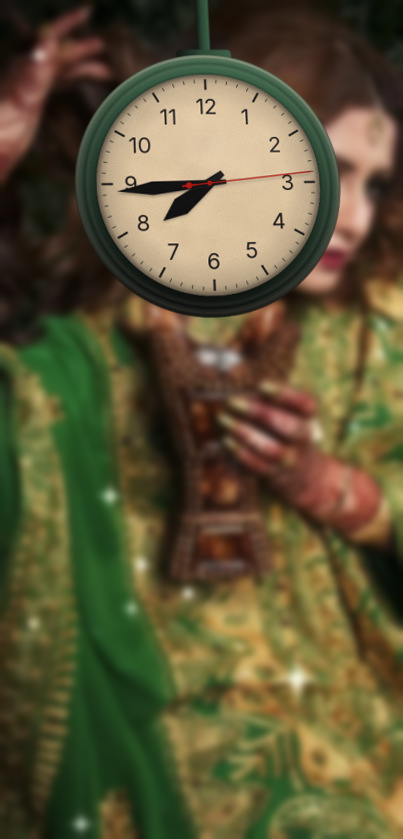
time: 7:44:14
